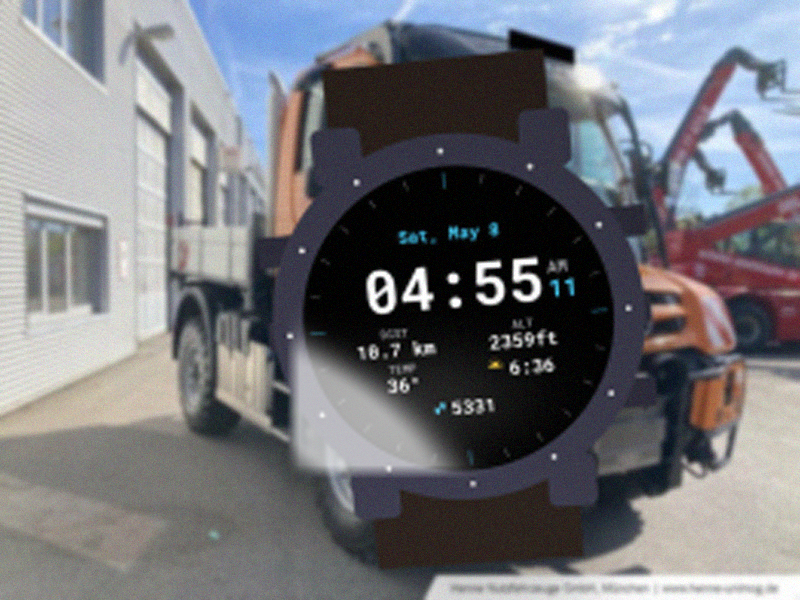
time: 4:55:11
